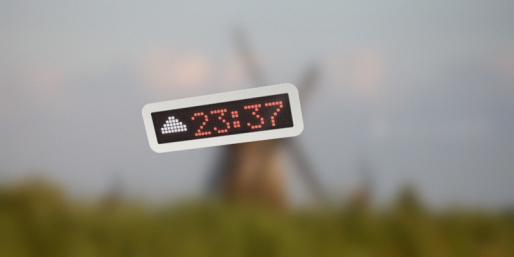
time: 23:37
